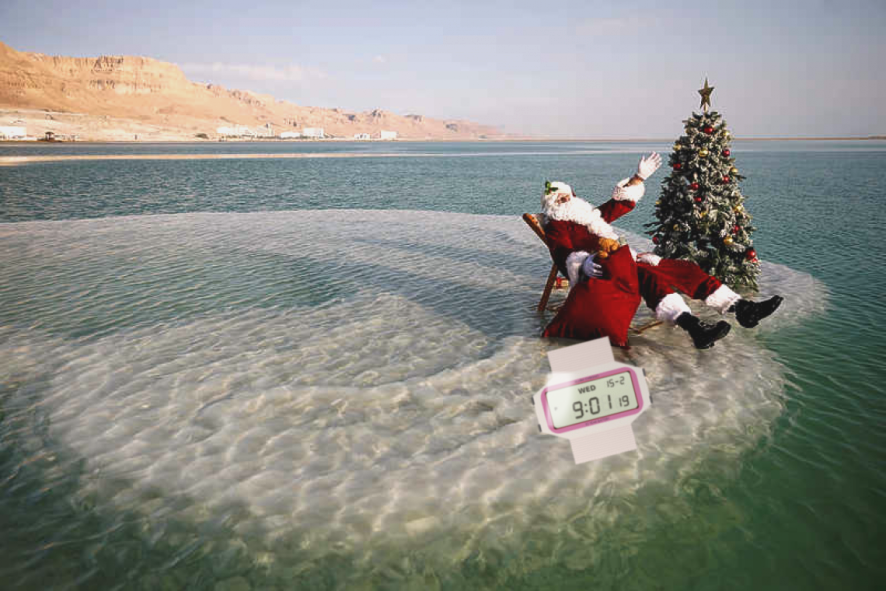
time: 9:01:19
